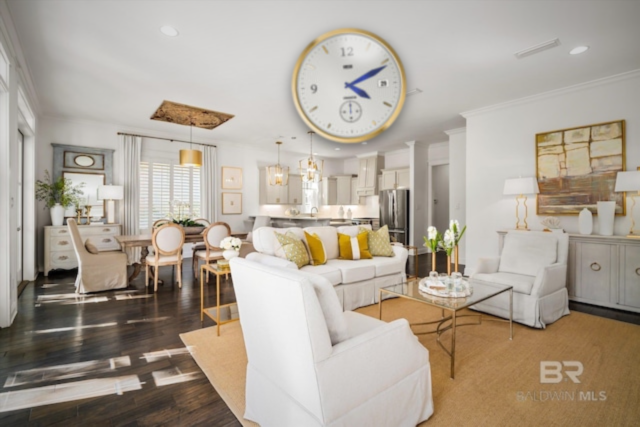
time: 4:11
